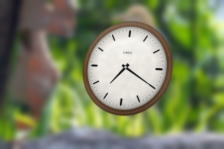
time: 7:20
